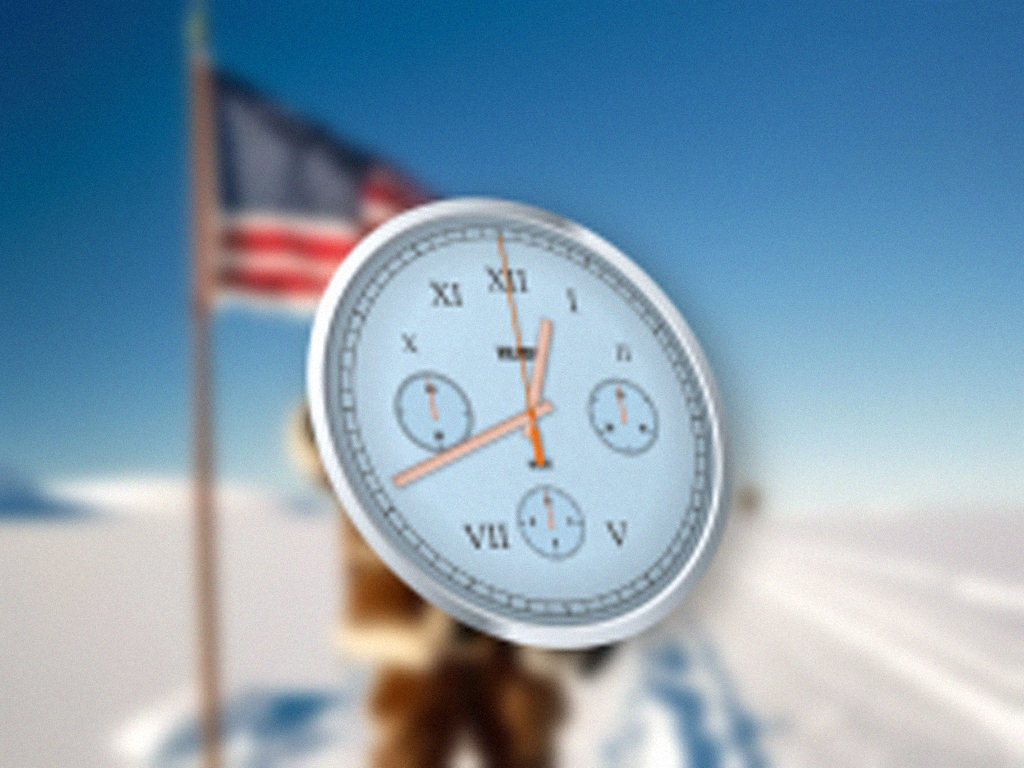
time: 12:41
